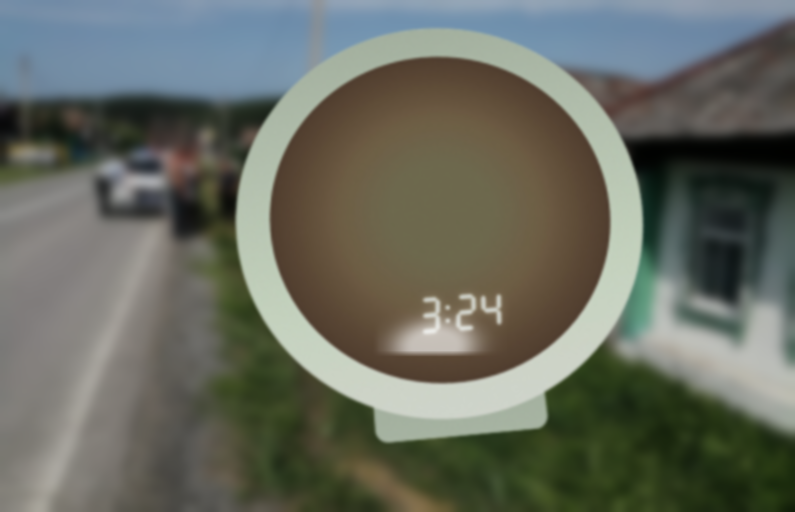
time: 3:24
